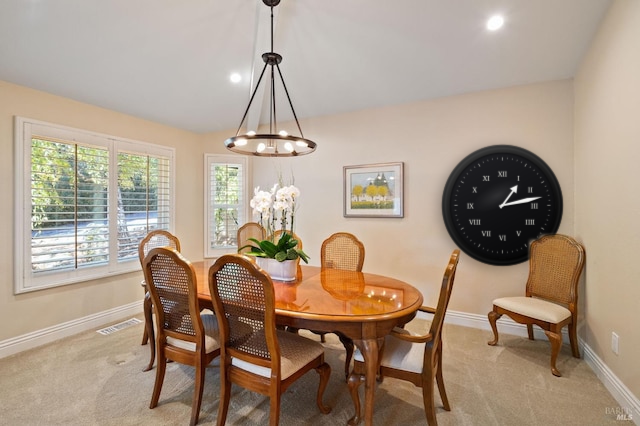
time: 1:13
